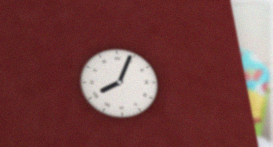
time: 8:04
